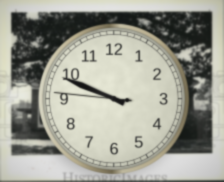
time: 9:48:46
